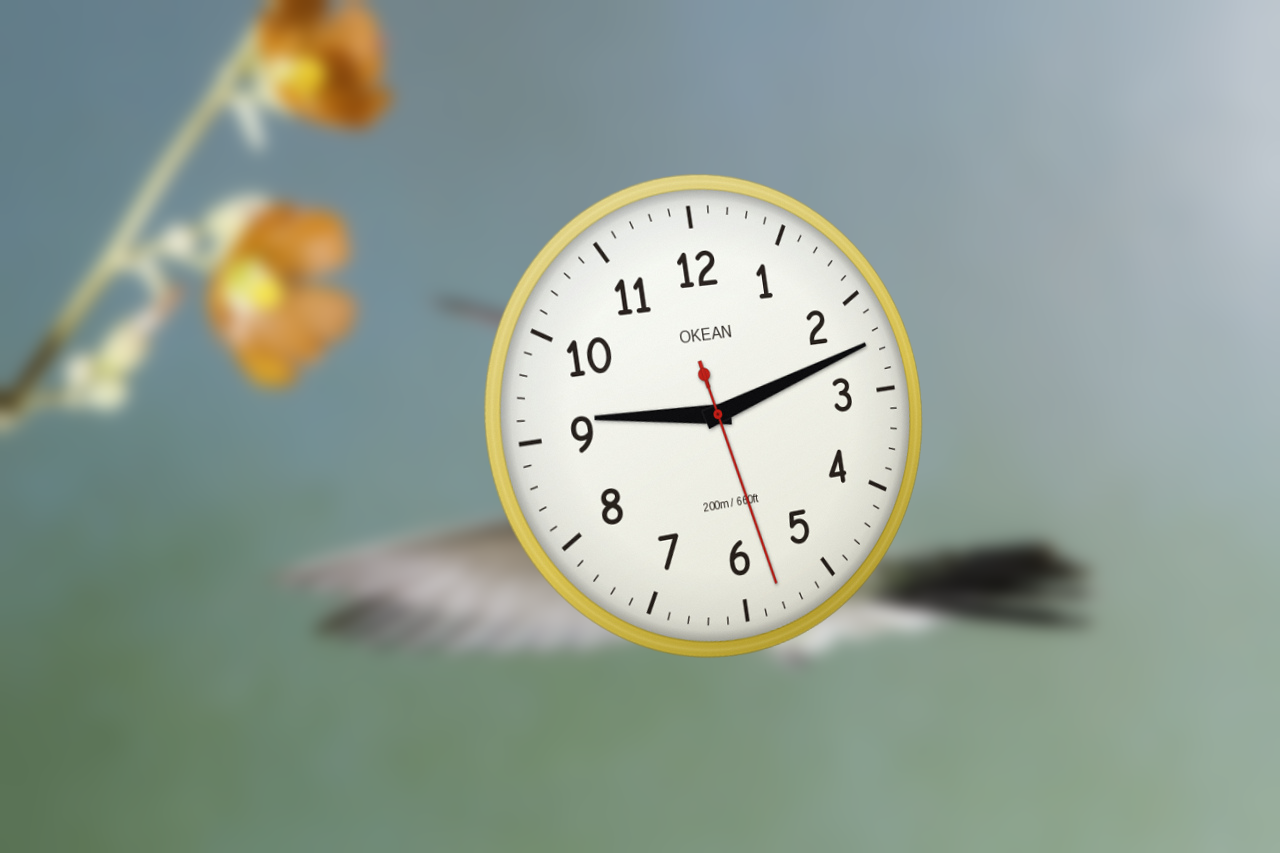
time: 9:12:28
